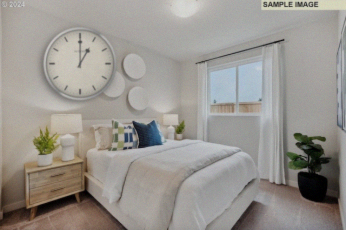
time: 1:00
